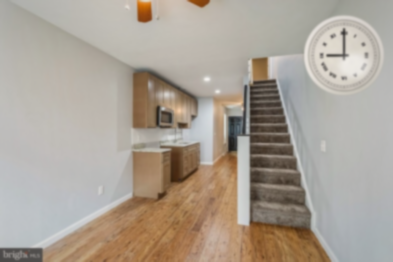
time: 9:00
